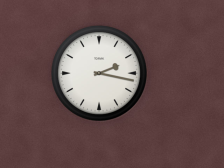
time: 2:17
